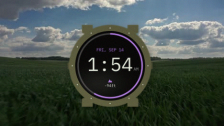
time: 1:54
